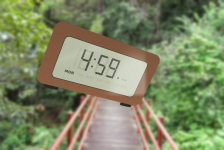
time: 4:59
